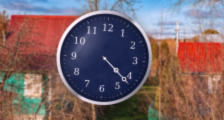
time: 4:22
